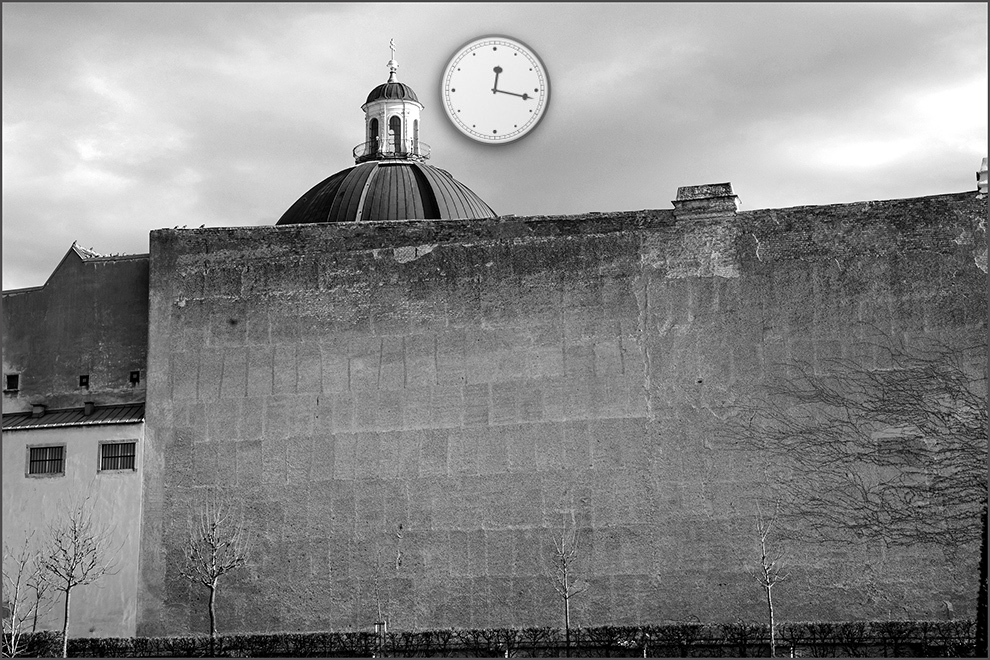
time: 12:17
